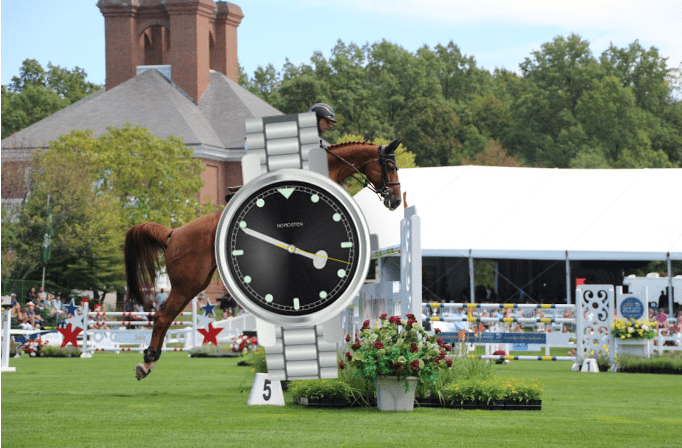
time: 3:49:18
